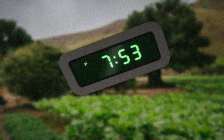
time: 7:53
